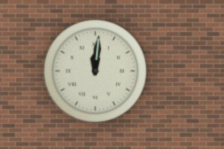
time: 12:01
